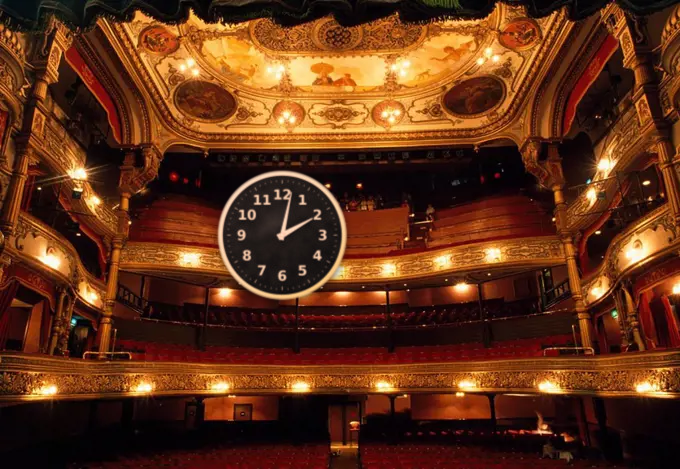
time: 2:02
